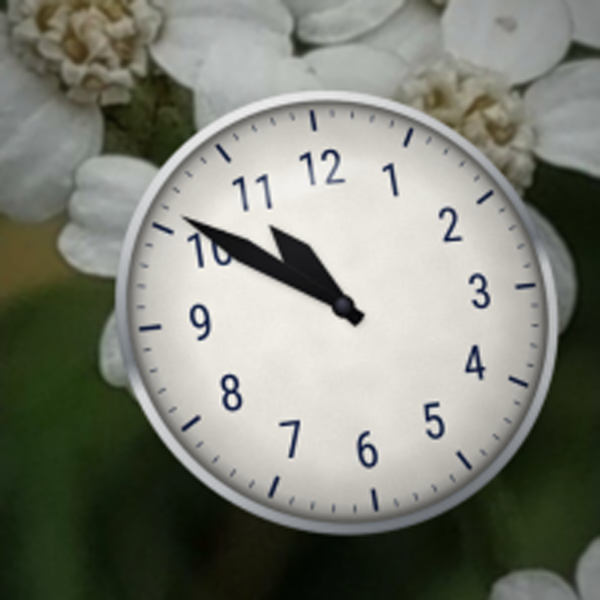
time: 10:51
